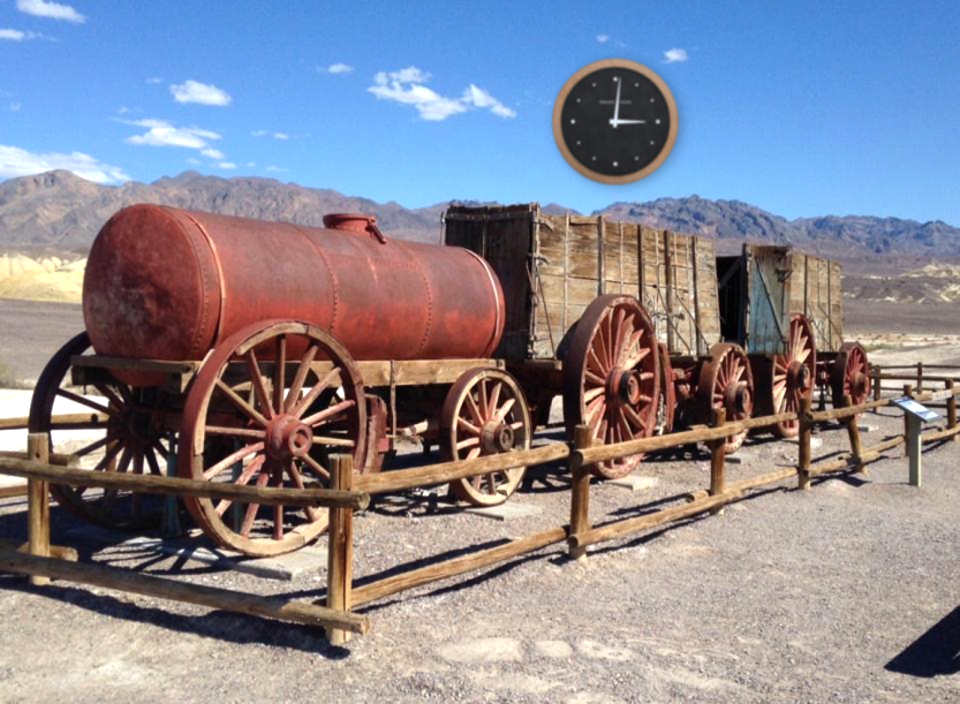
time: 3:01
